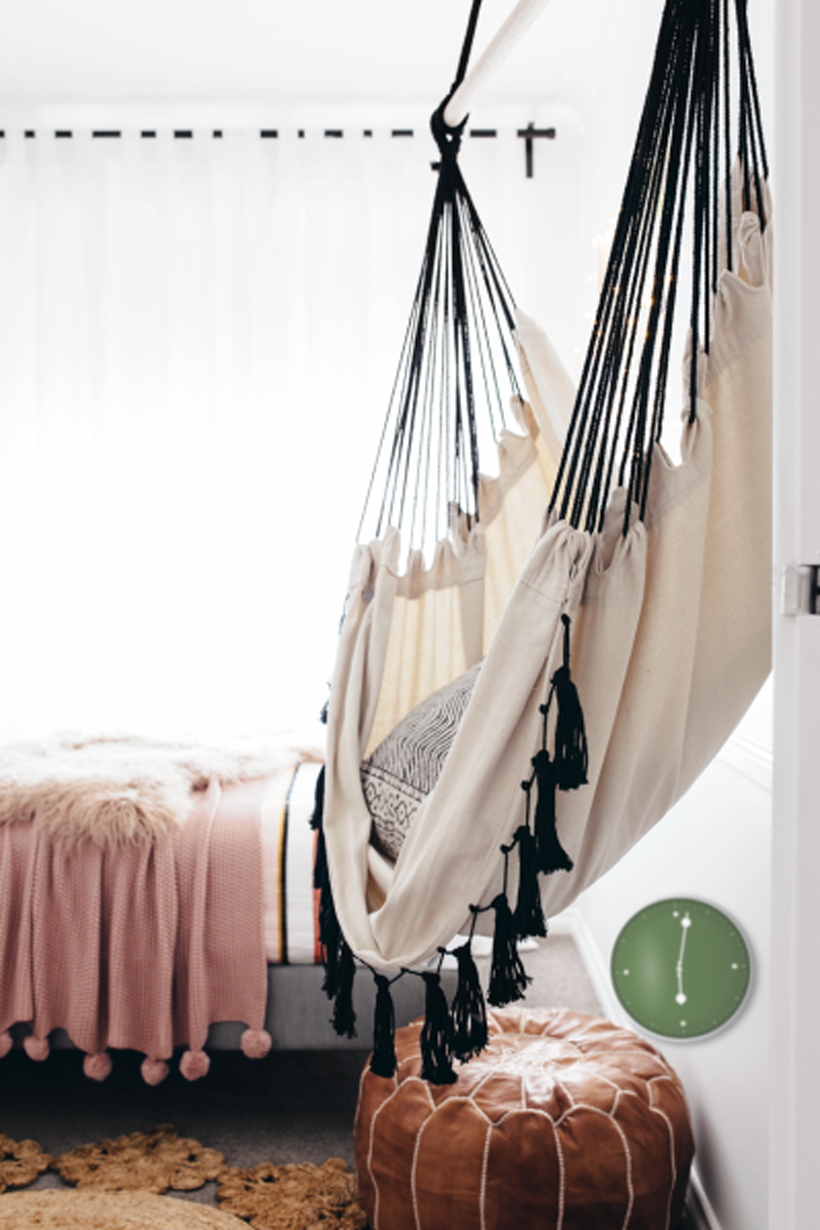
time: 6:02
